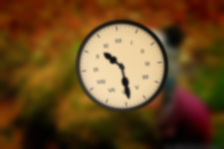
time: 10:29
